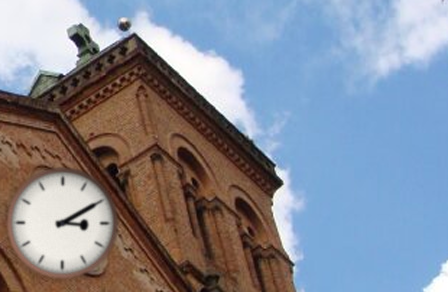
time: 3:10
